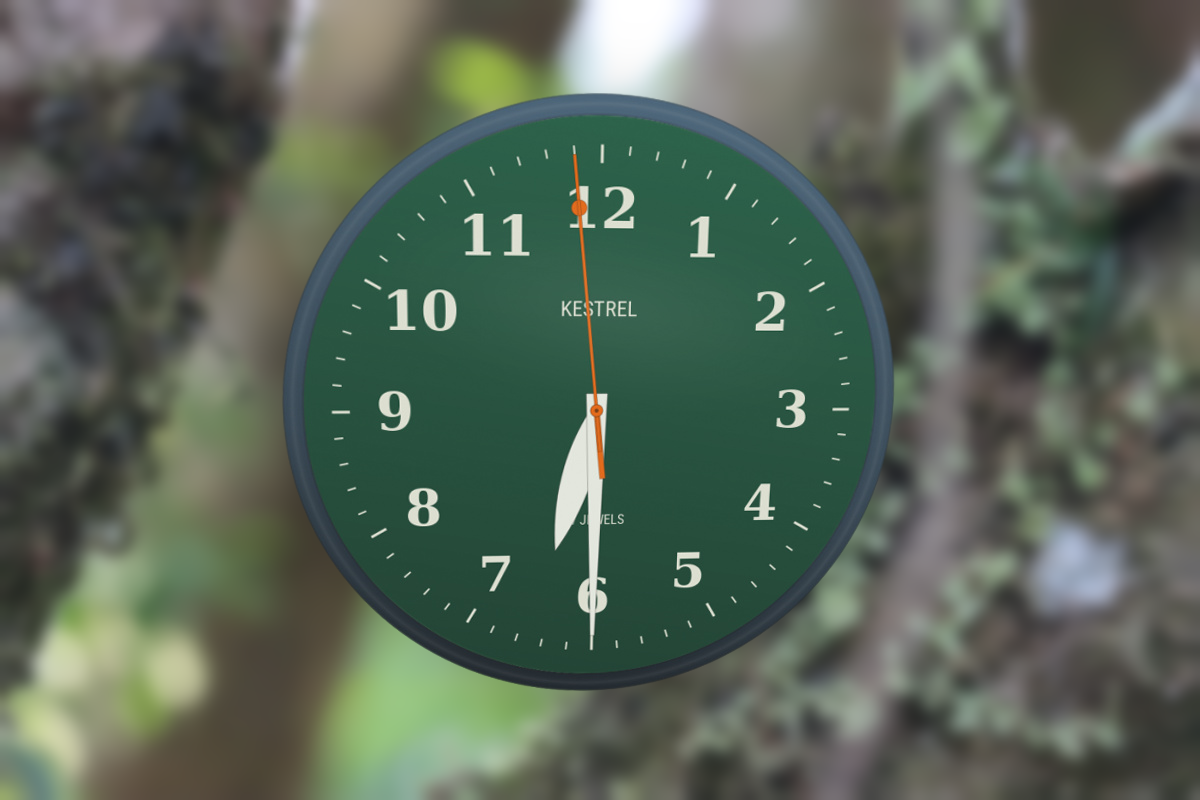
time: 6:29:59
